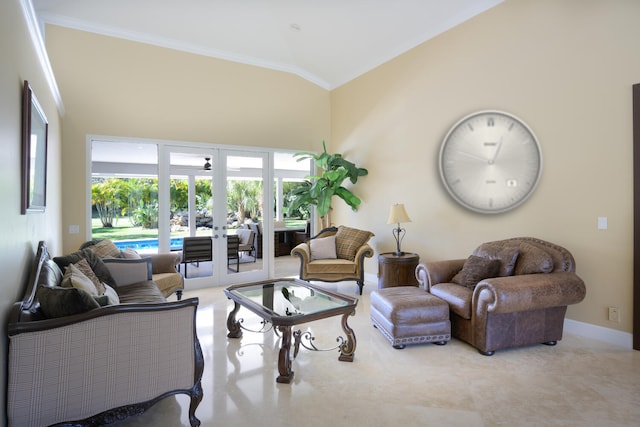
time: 12:48
